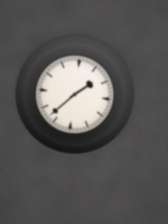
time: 1:37
